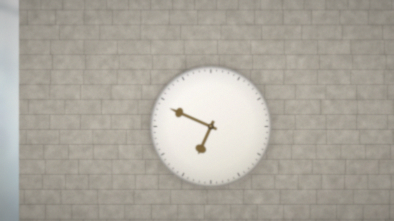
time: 6:49
